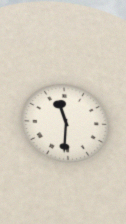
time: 11:31
